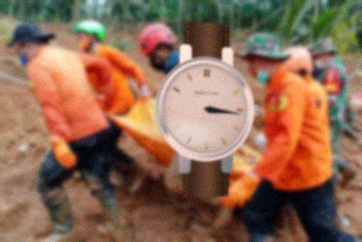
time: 3:16
